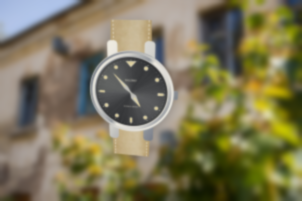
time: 4:53
